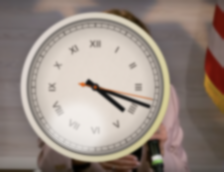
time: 4:18:17
